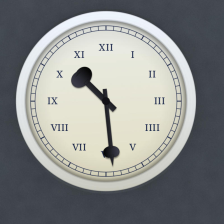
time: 10:29
